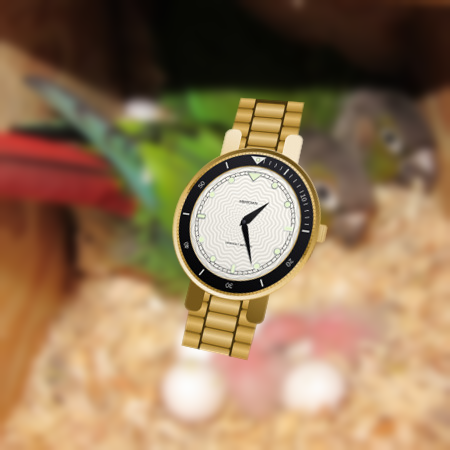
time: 1:26
